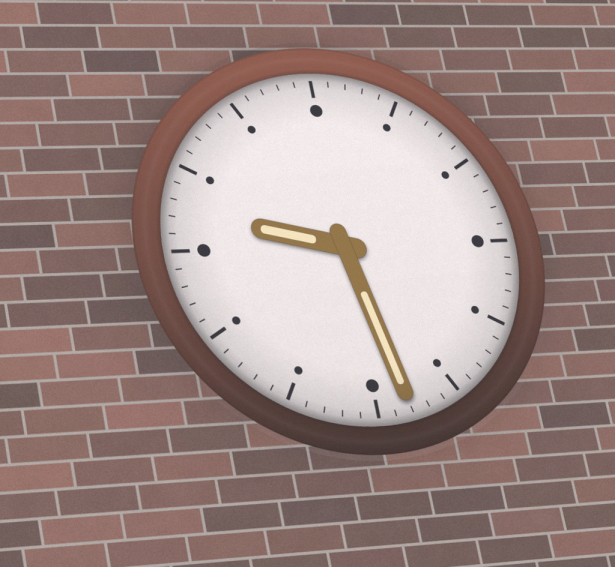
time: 9:28
